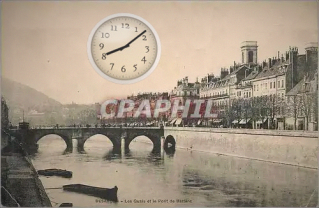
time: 8:08
